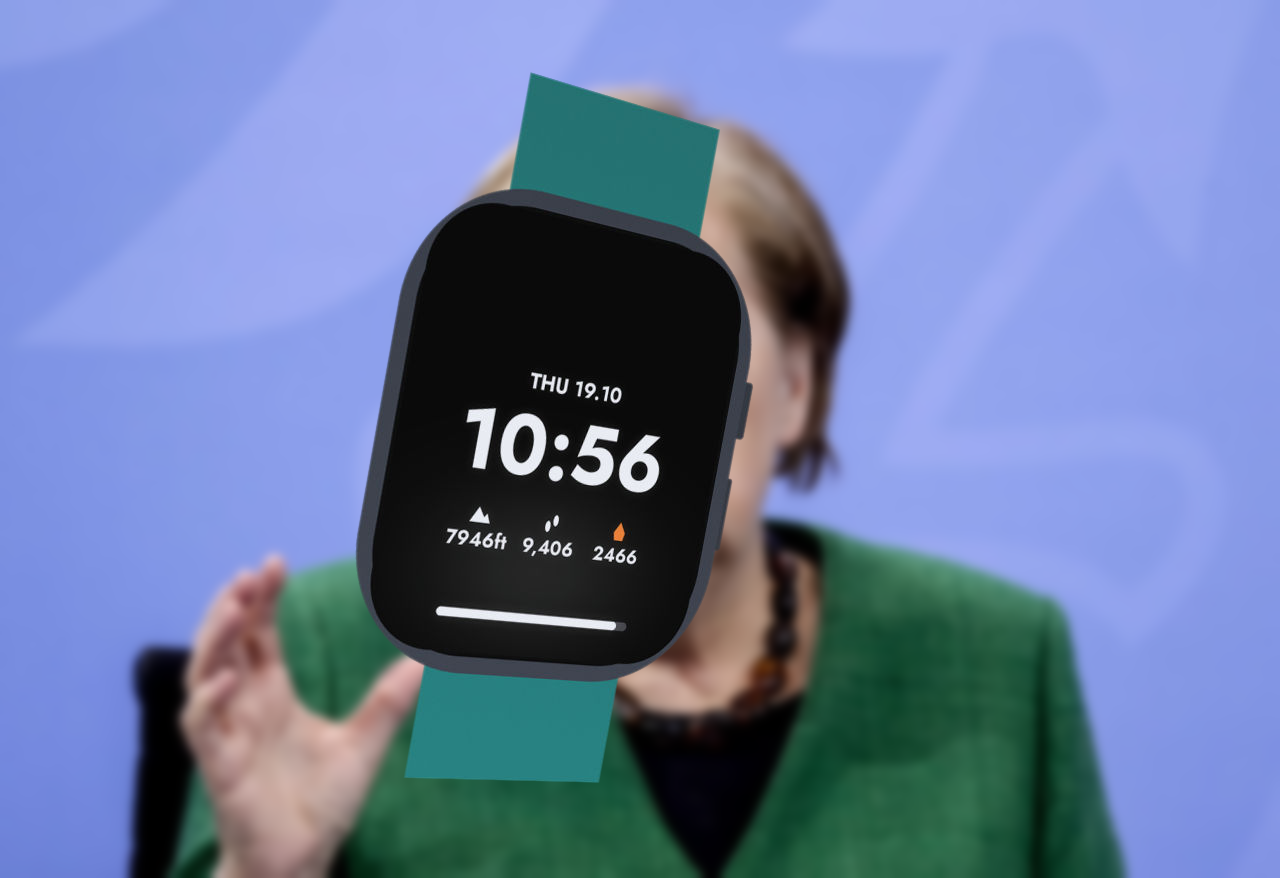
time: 10:56
